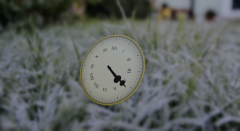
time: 4:21
